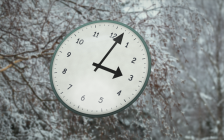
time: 3:02
